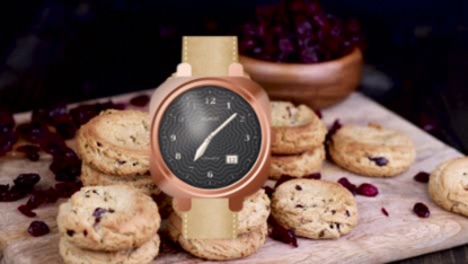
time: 7:08
